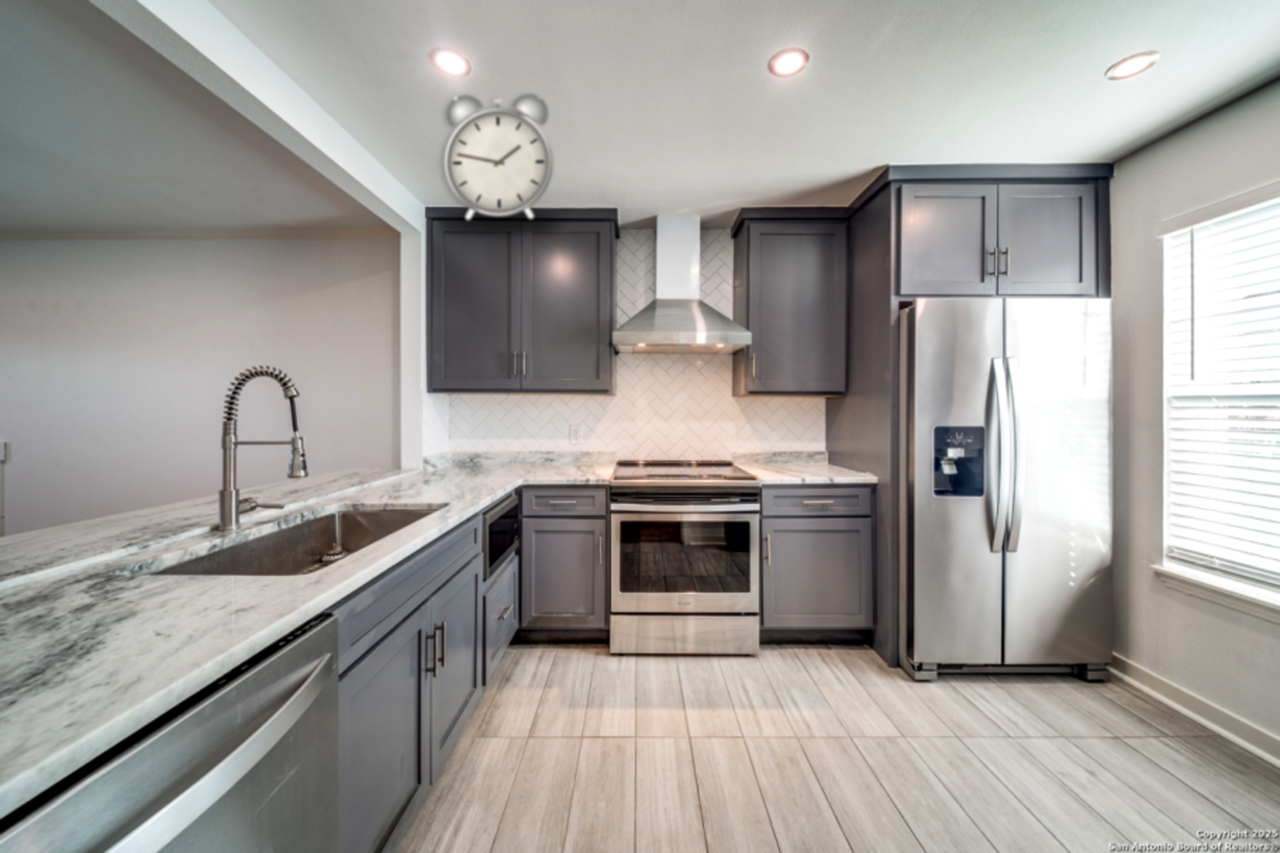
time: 1:47
